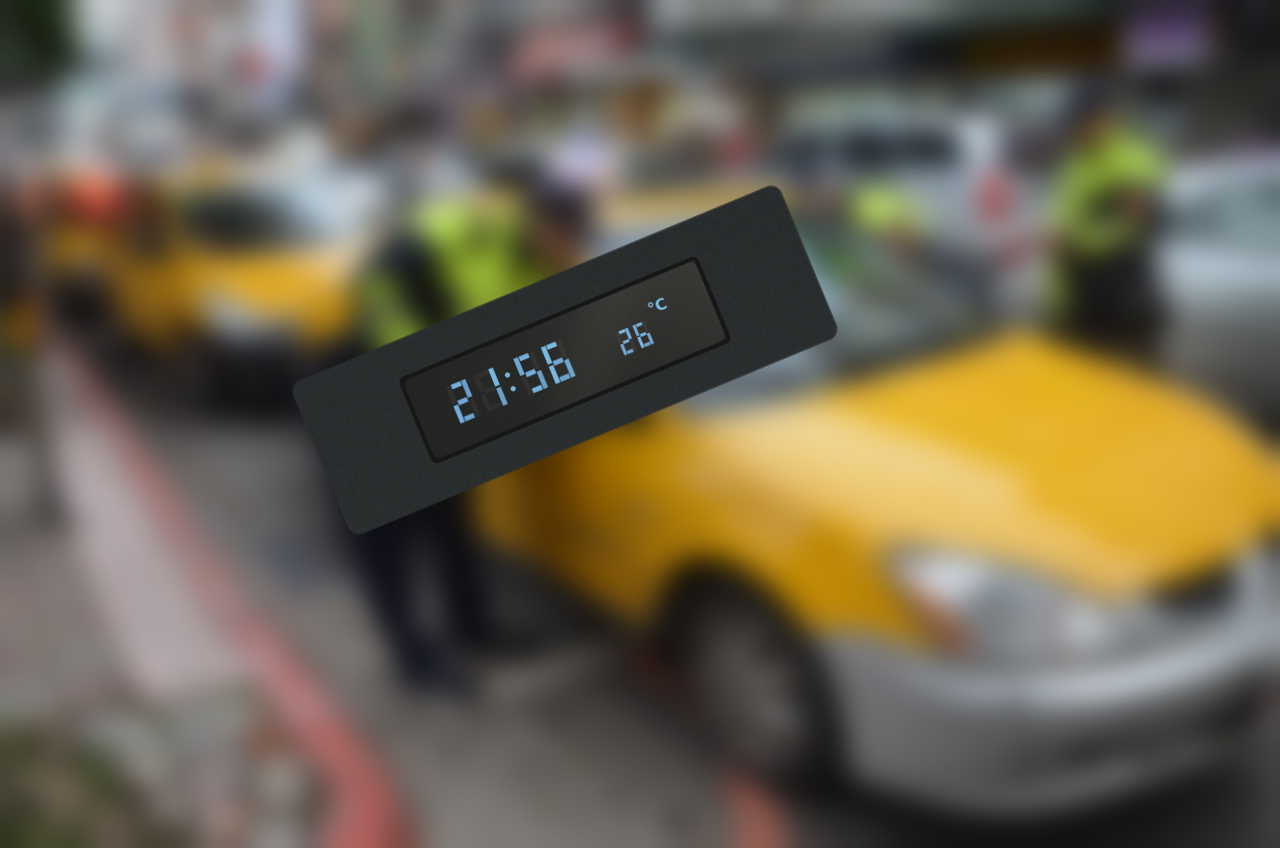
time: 21:56
